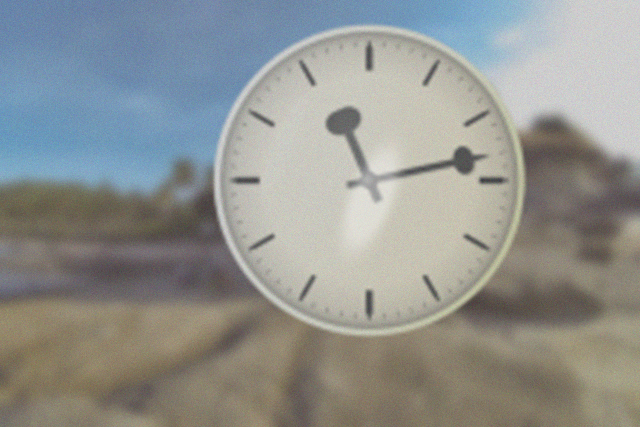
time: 11:13
